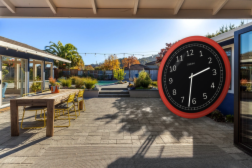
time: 2:32
